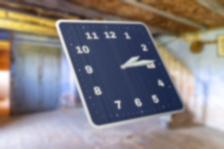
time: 2:14
